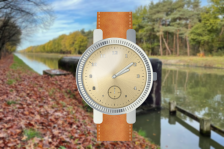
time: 2:09
